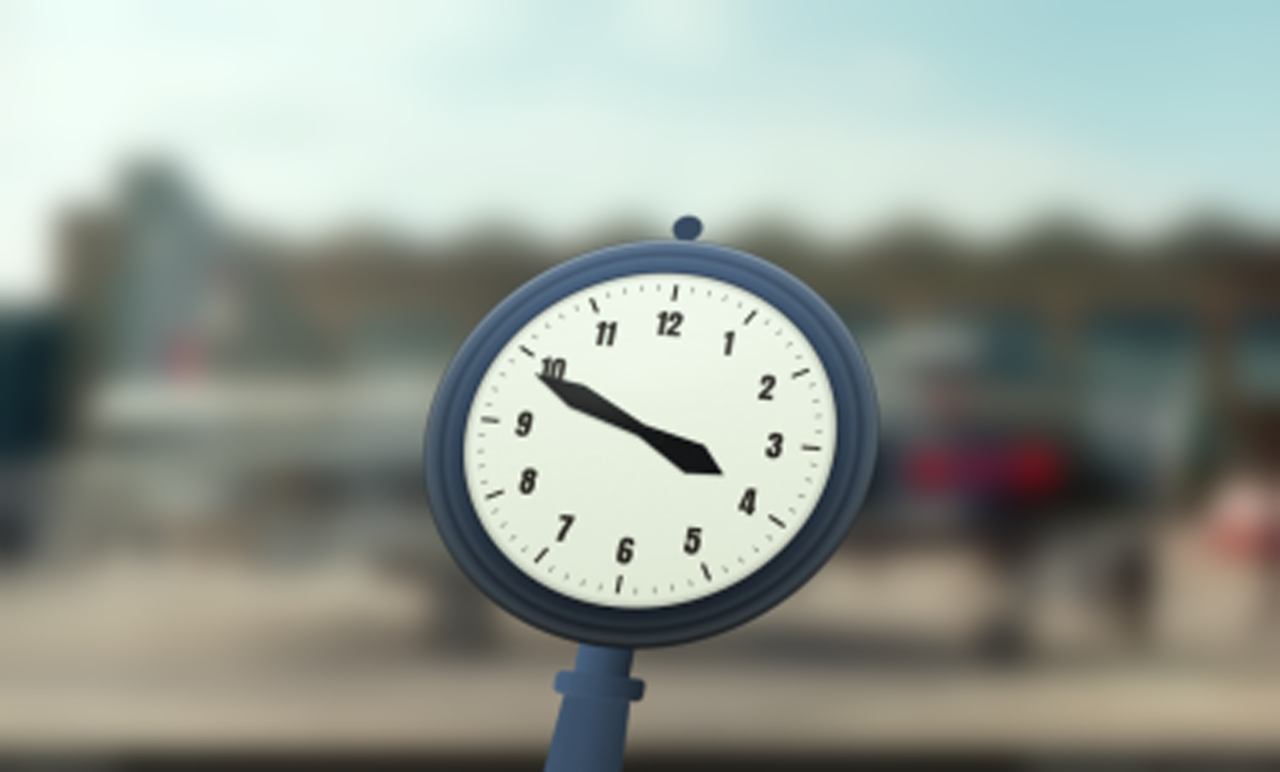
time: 3:49
